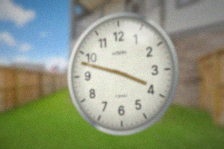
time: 3:48
